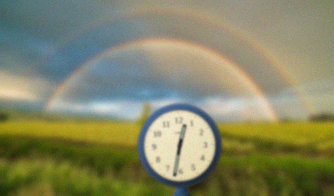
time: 12:32
